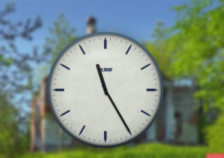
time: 11:25
